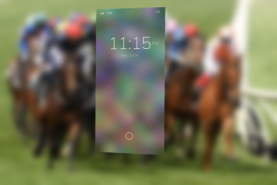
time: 11:15
